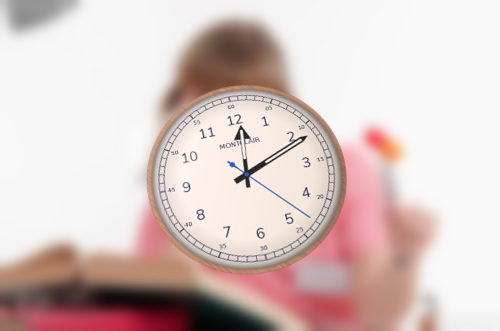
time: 12:11:23
